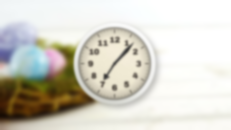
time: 7:07
